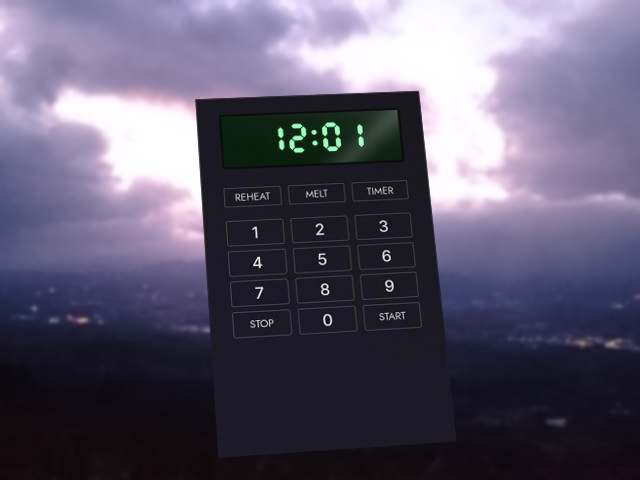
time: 12:01
